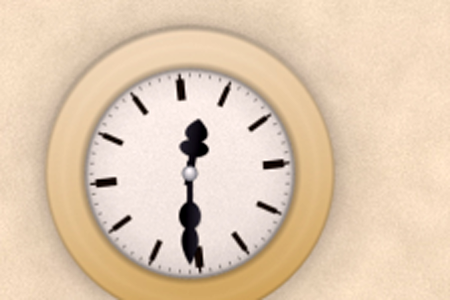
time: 12:31
